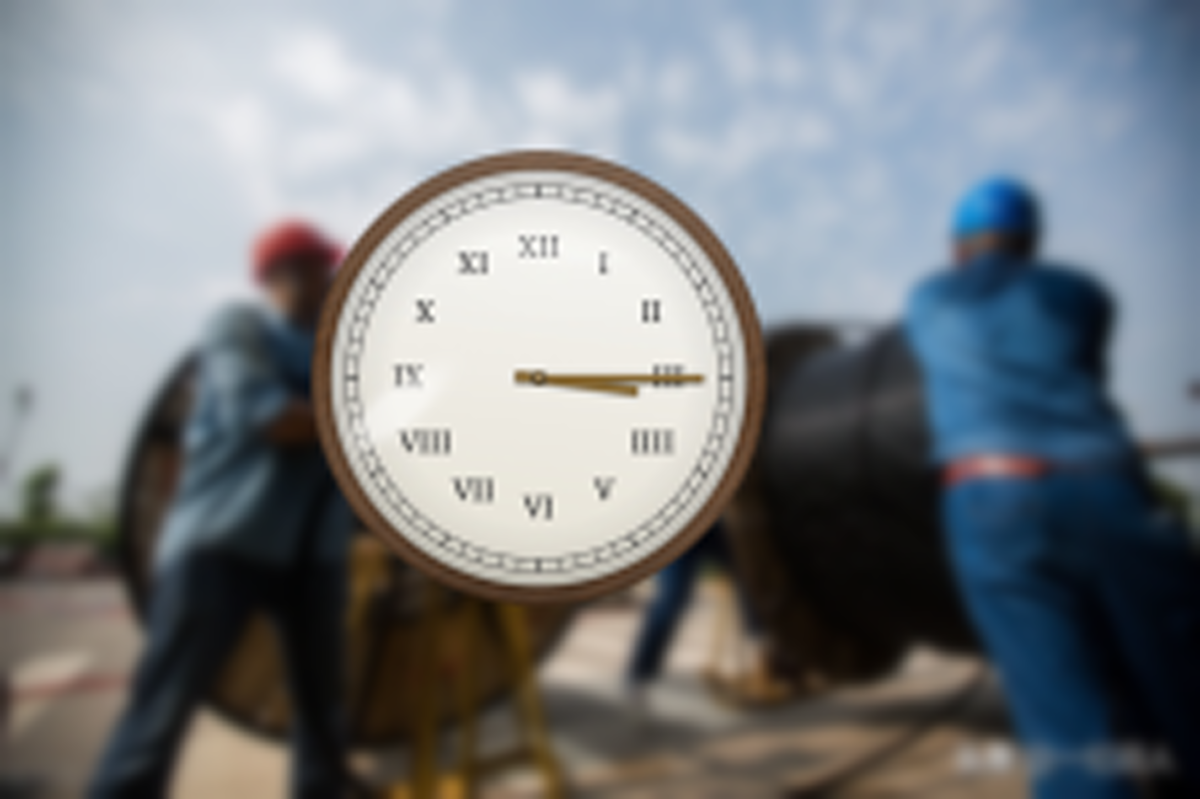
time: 3:15
